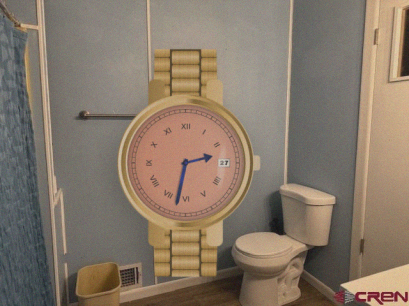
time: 2:32
